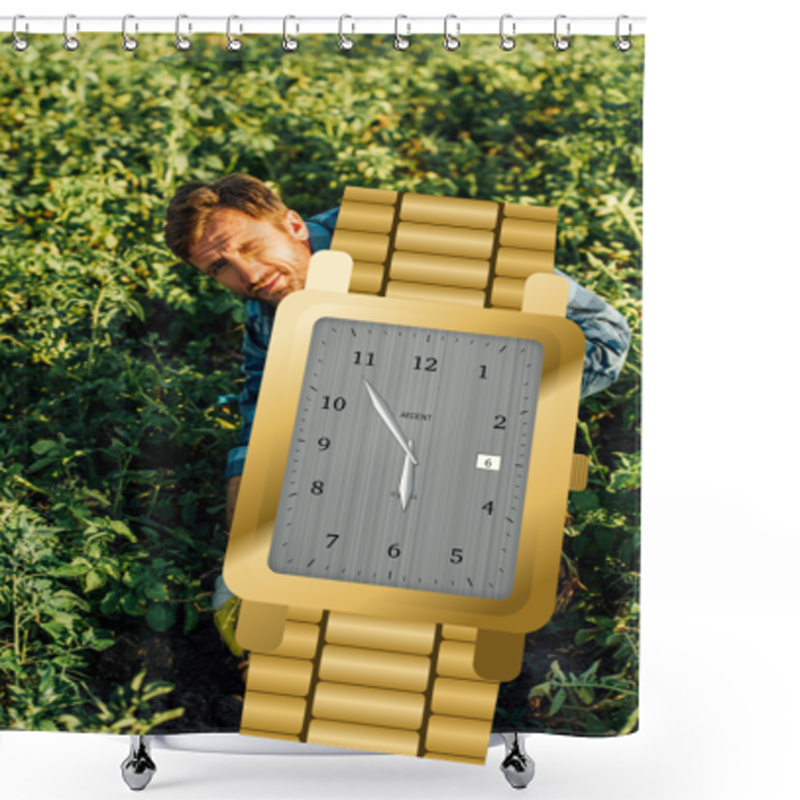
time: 5:54
